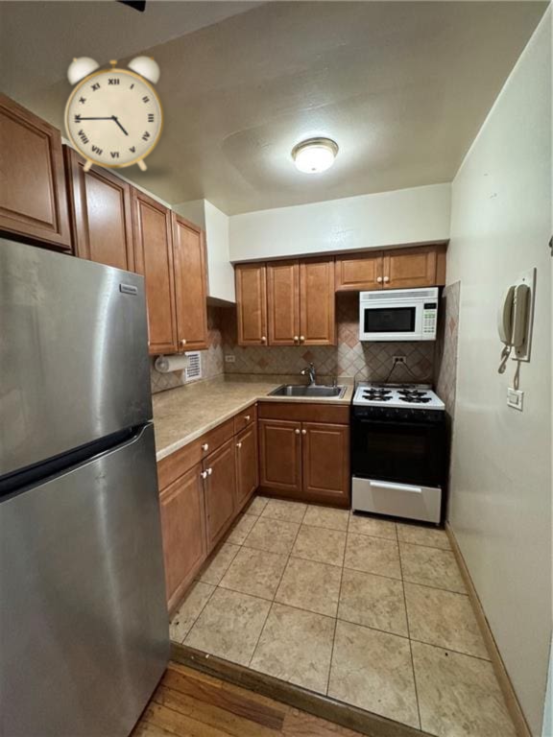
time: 4:45
